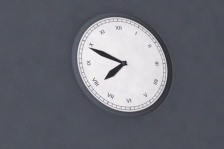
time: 7:49
